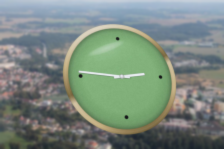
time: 2:46
